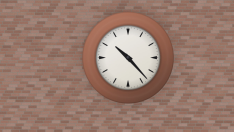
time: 10:23
